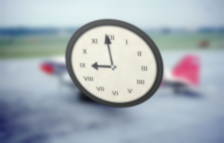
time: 8:59
